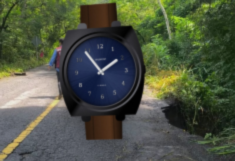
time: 1:54
